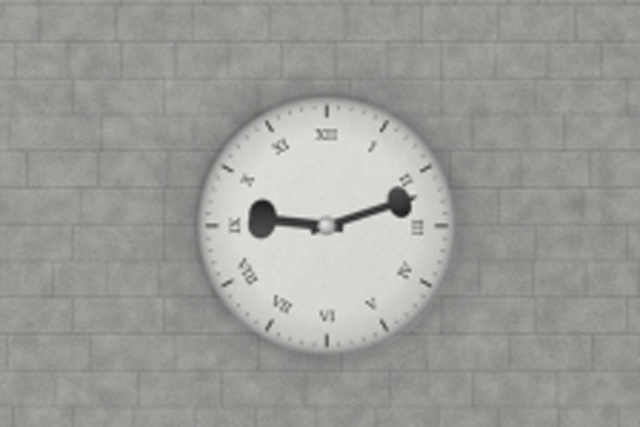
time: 9:12
